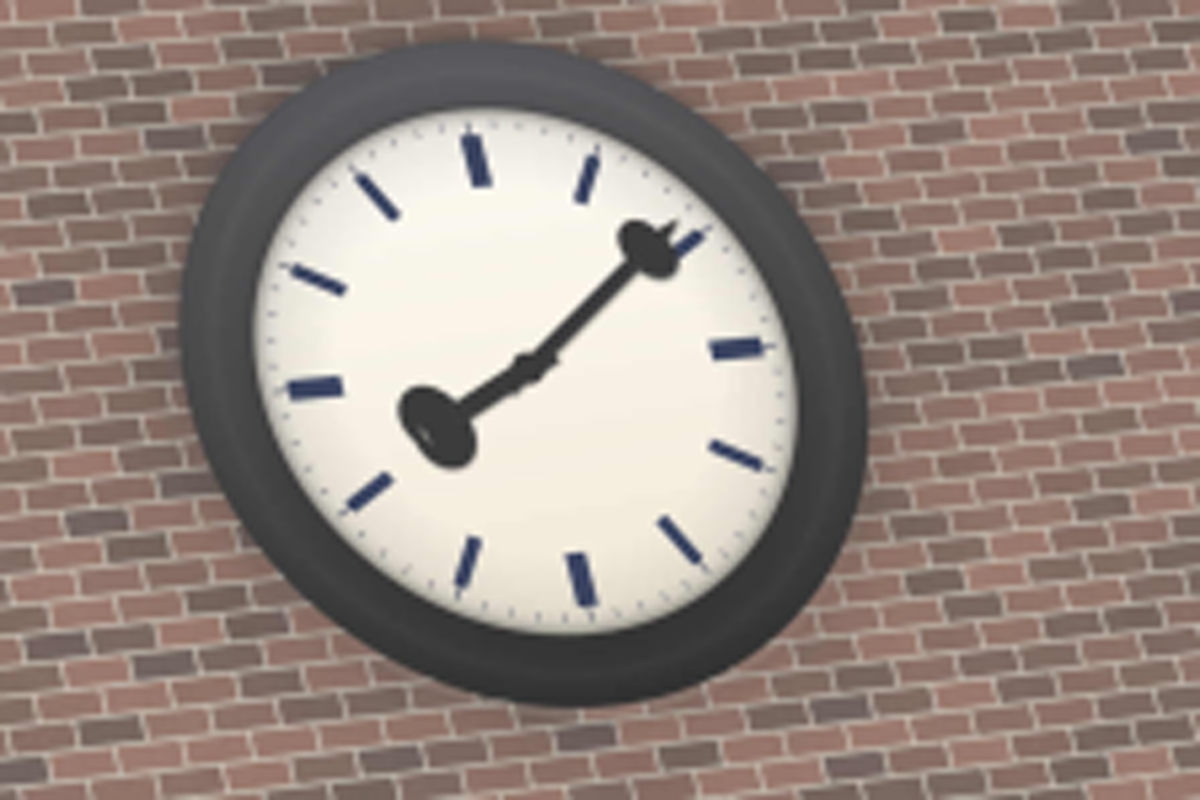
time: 8:09
